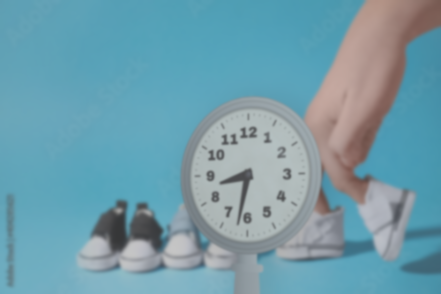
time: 8:32
